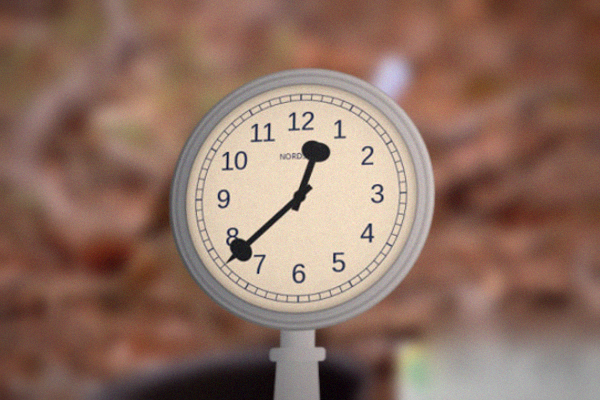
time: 12:38
